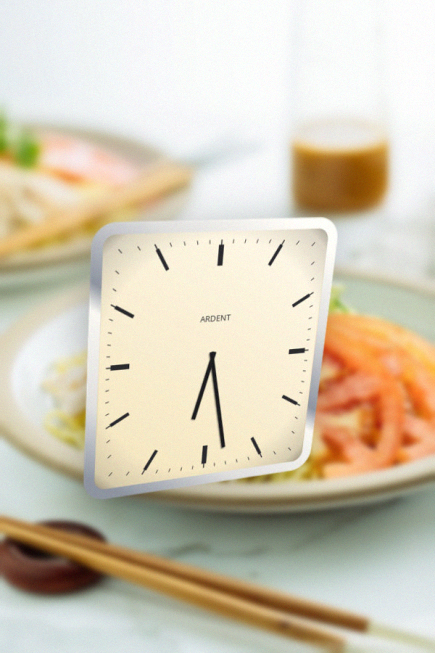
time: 6:28
